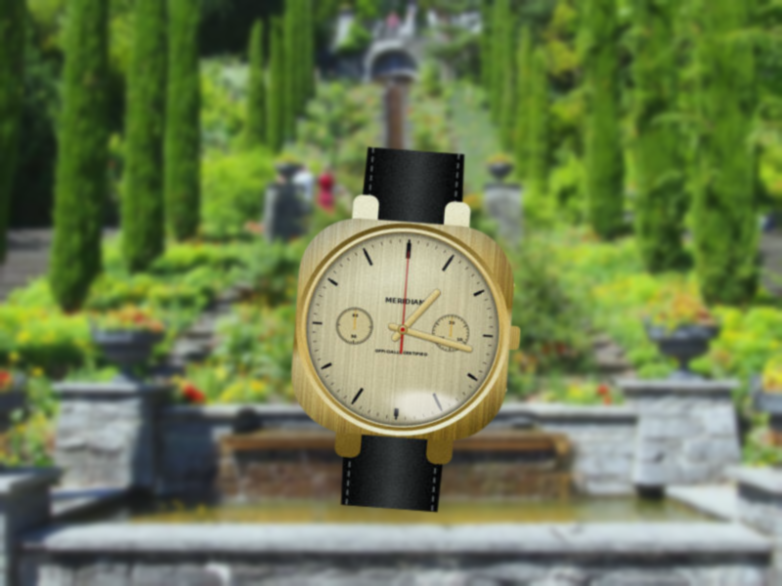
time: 1:17
